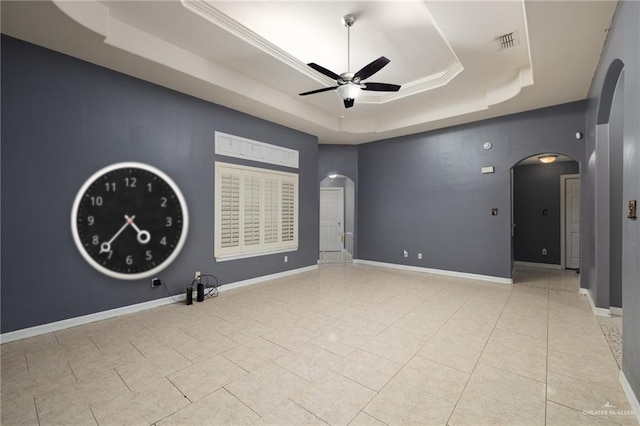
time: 4:37
